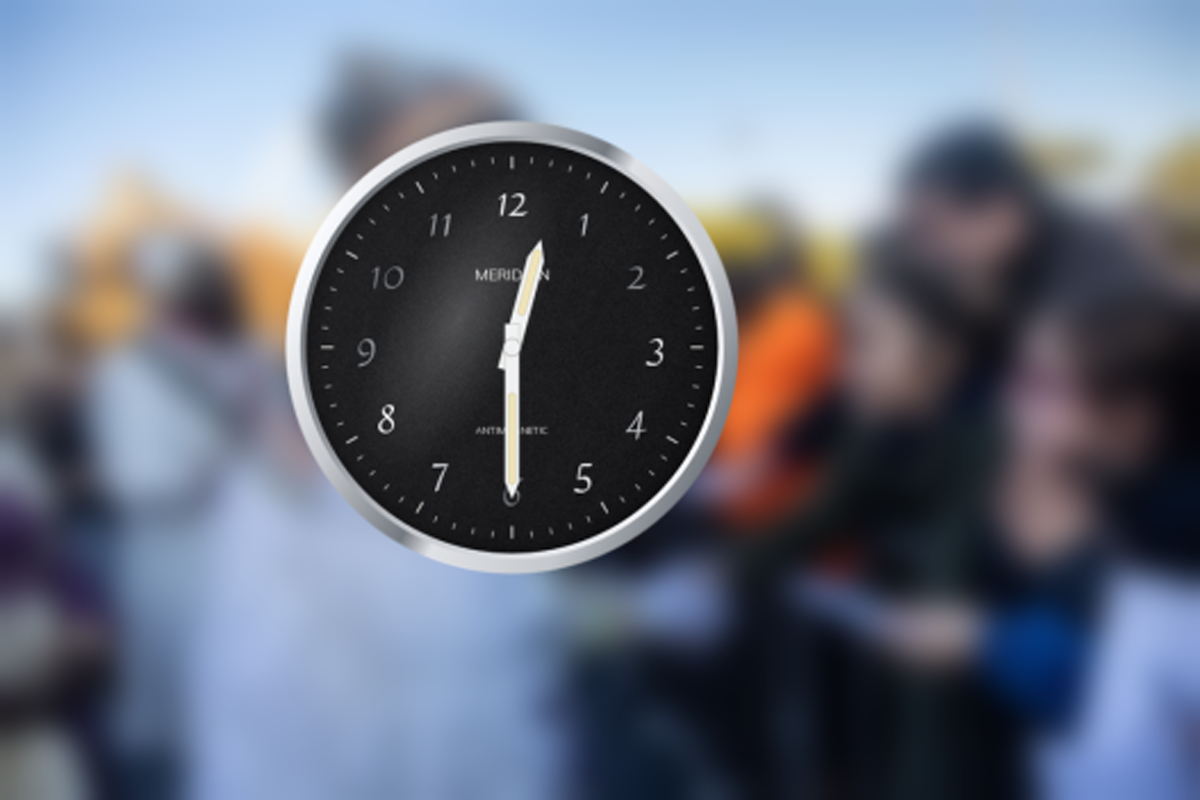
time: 12:30
